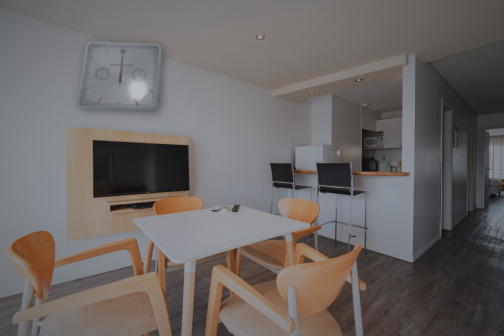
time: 6:00
